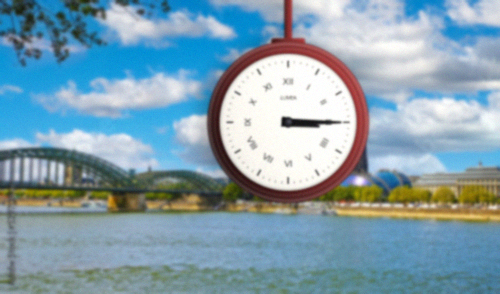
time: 3:15
